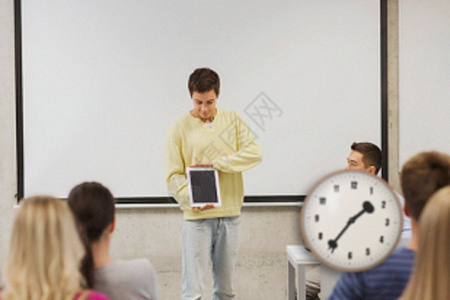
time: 1:36
